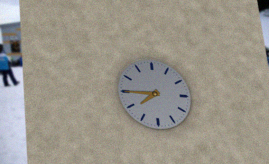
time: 7:45
